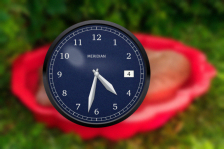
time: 4:32
